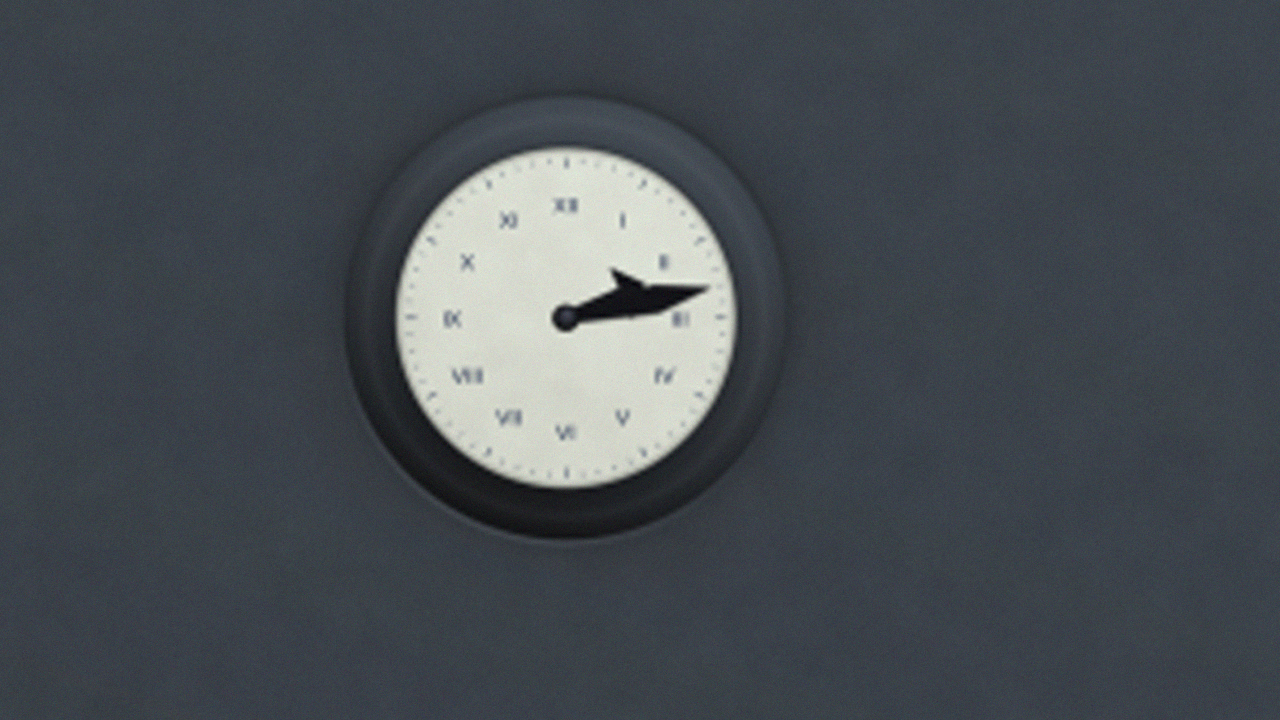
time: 2:13
